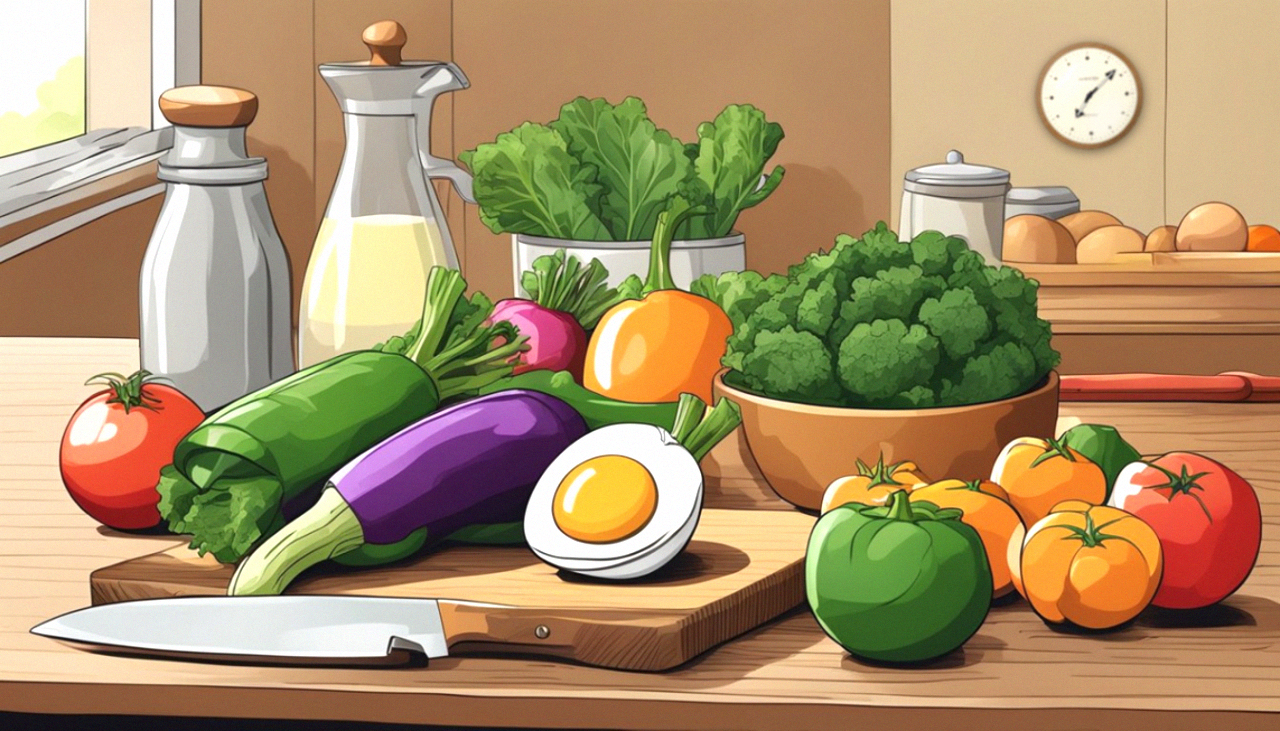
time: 7:08
